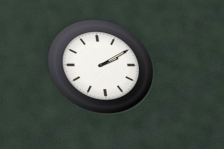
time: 2:10
